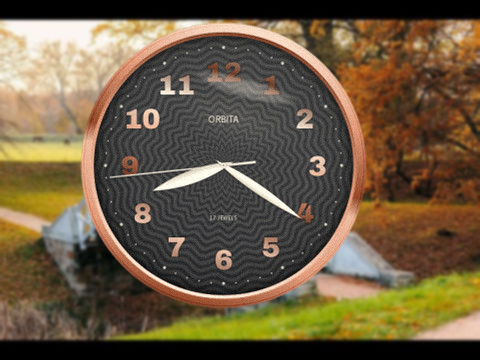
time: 8:20:44
